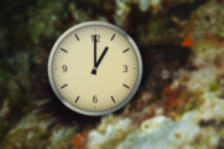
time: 1:00
